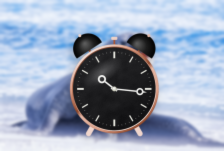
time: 10:16
